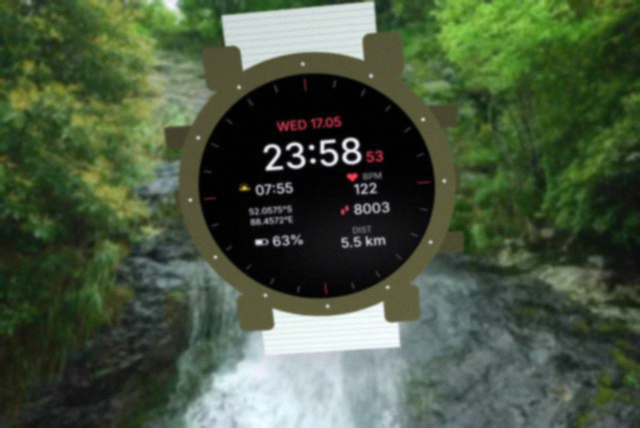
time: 23:58:53
